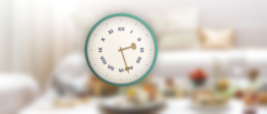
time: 2:27
